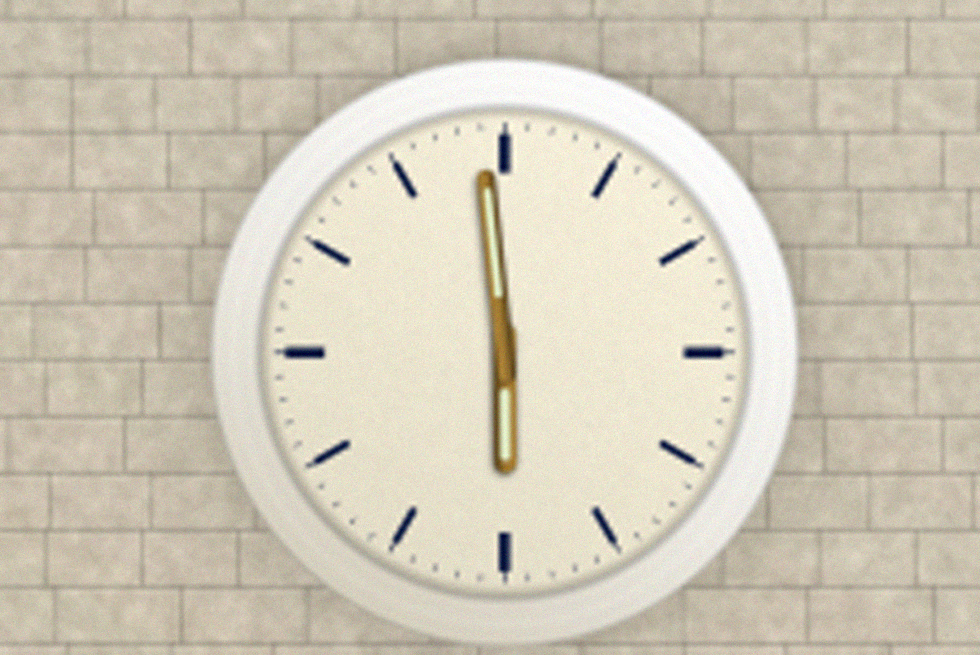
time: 5:59
